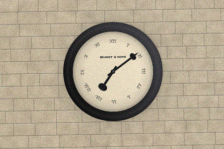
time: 7:09
